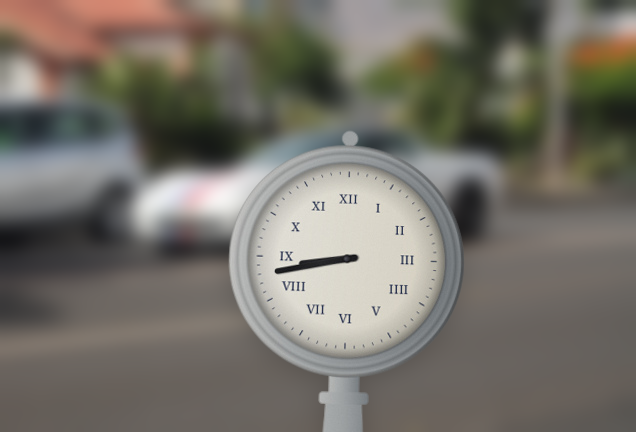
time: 8:43
